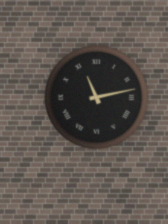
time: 11:13
